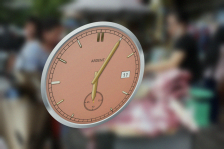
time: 6:05
